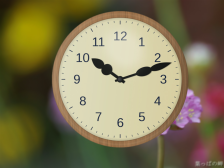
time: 10:12
